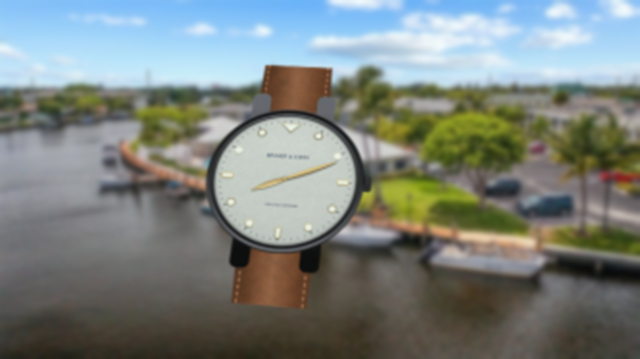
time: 8:11
